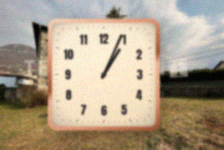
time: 1:04
